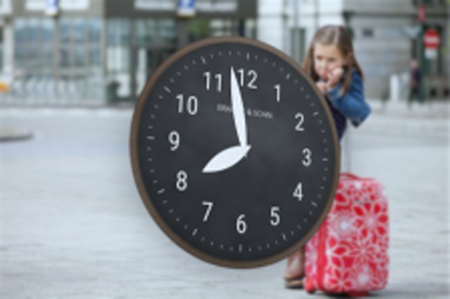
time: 7:58
